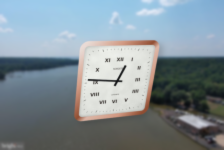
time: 12:46
